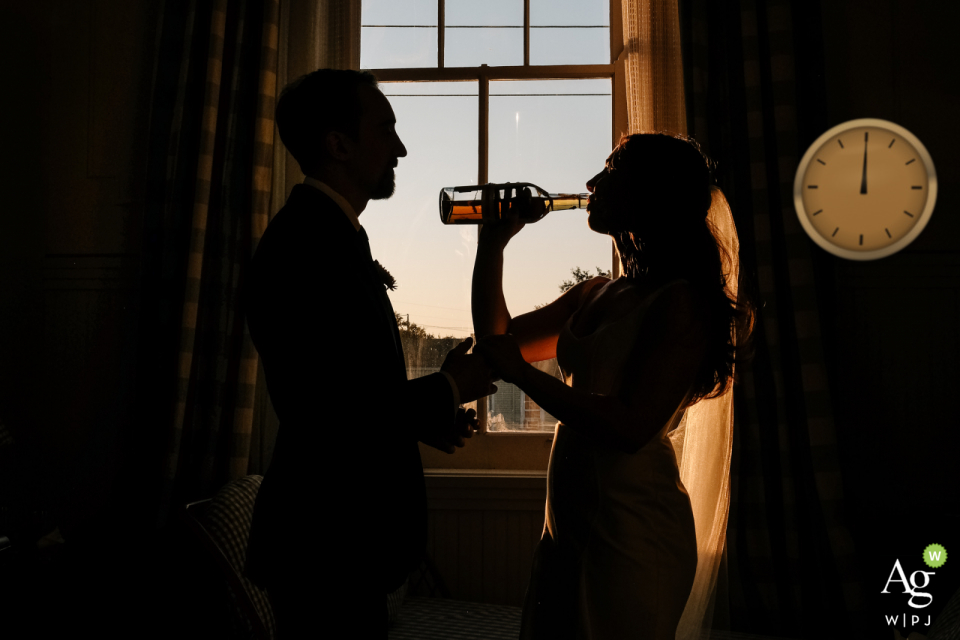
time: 12:00
